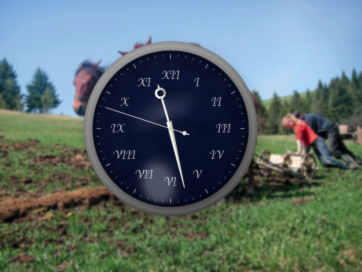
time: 11:27:48
